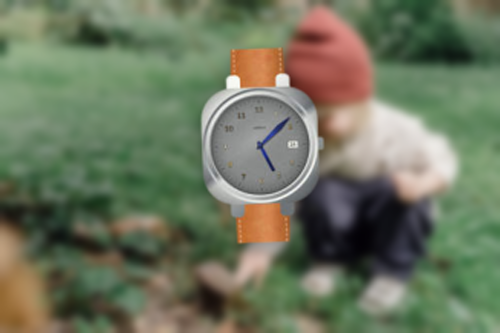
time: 5:08
